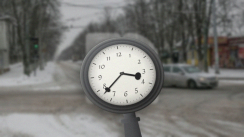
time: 3:38
